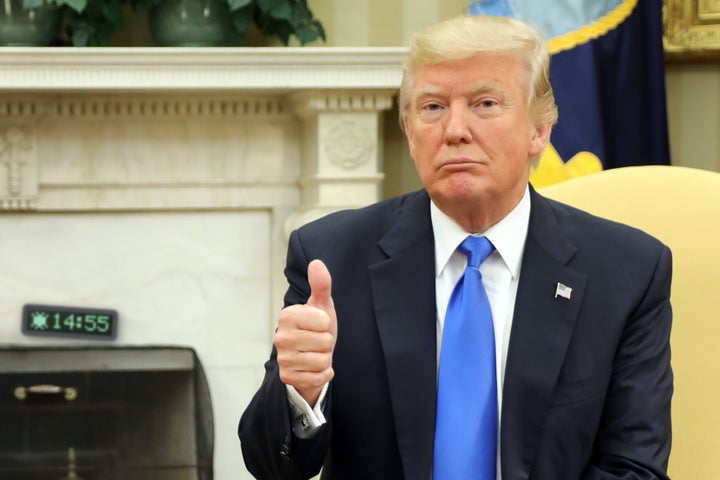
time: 14:55
